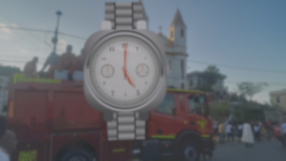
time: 5:01
